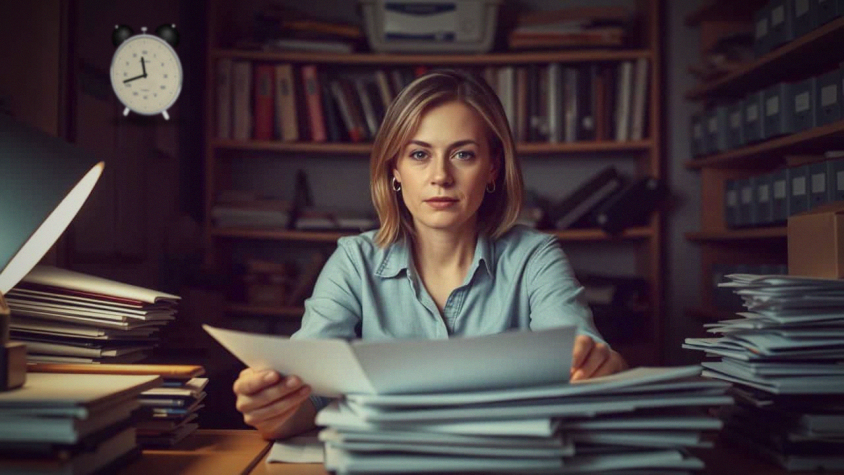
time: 11:42
